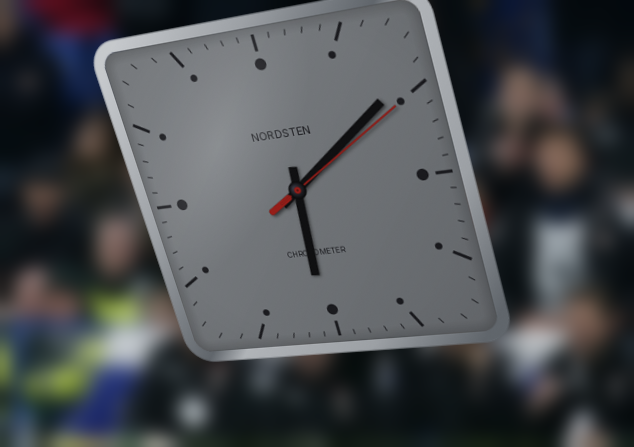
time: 6:09:10
